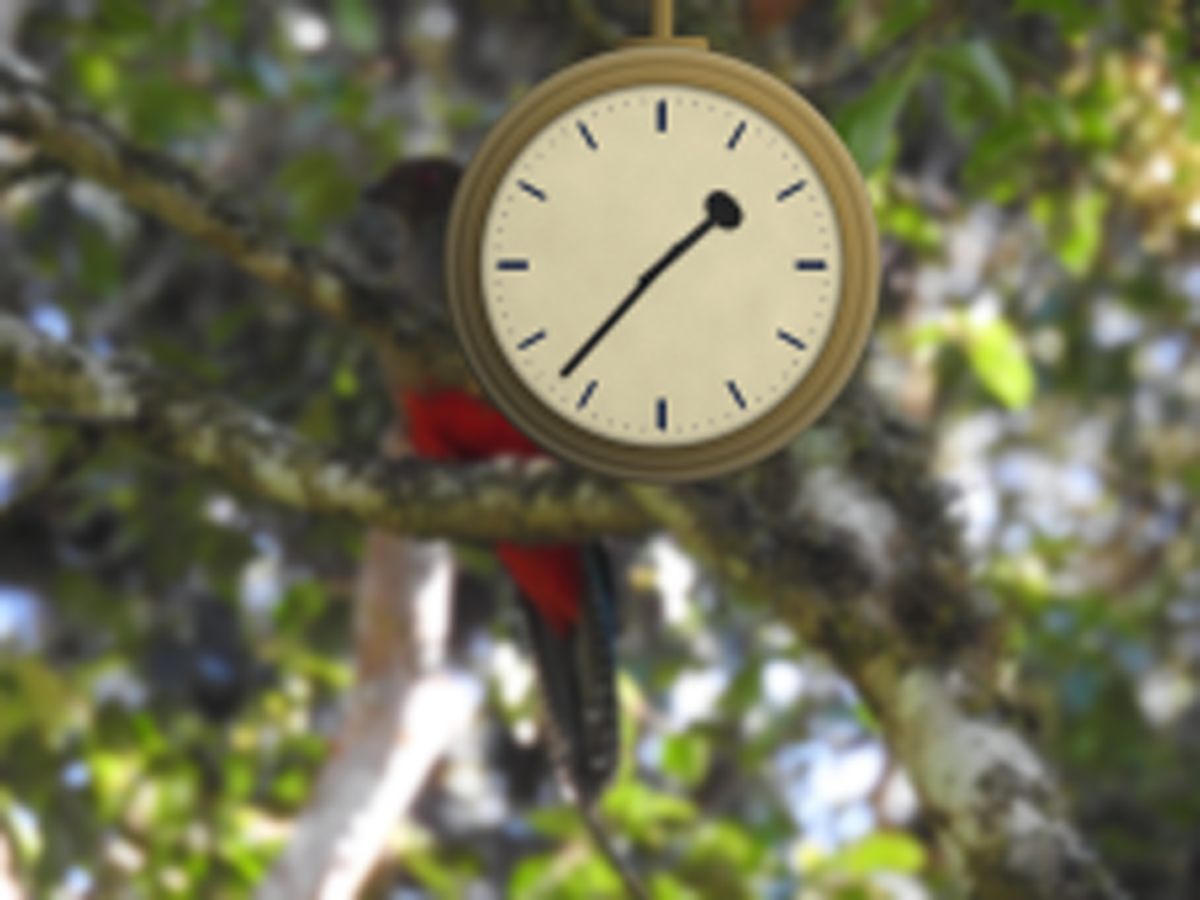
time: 1:37
